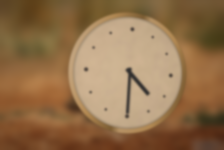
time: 4:30
